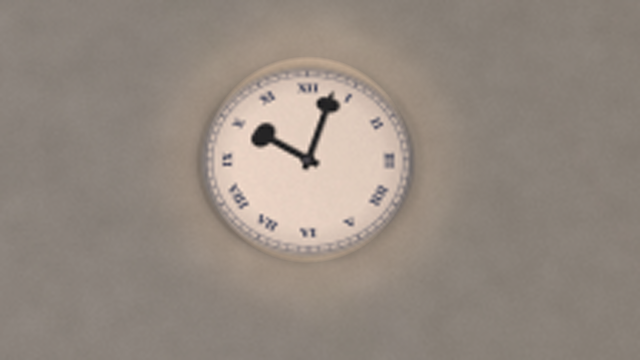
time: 10:03
